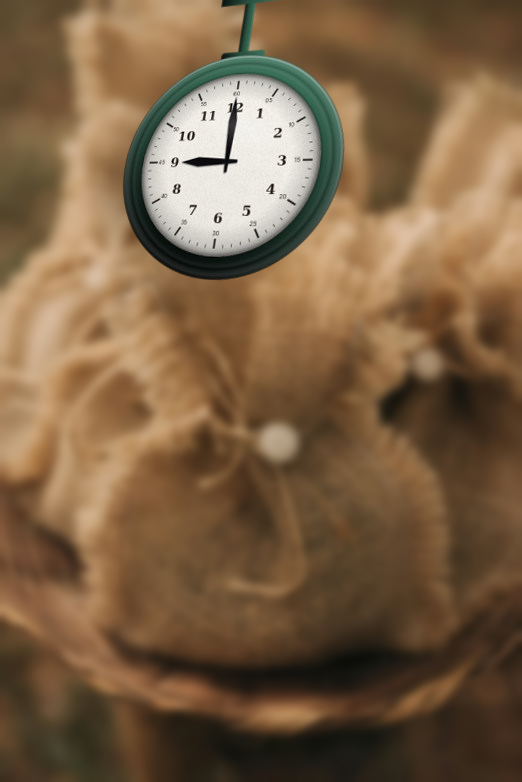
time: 9:00
